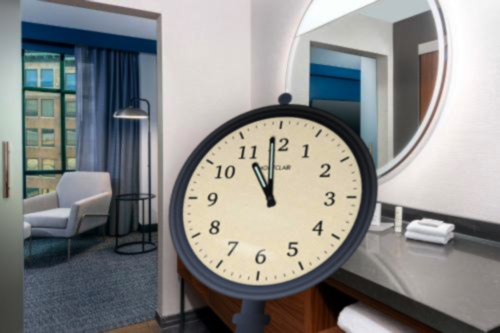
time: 10:59
